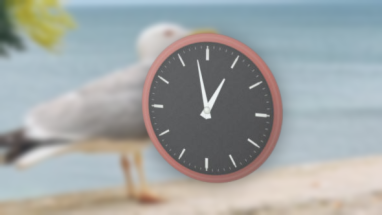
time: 12:58
